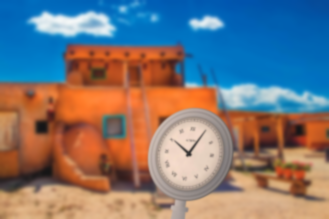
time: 10:05
